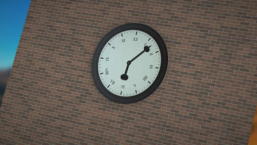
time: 6:07
